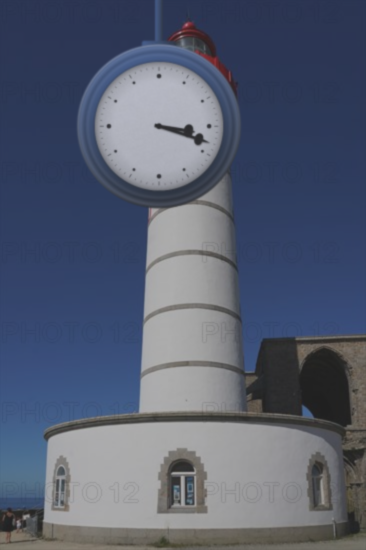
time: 3:18
